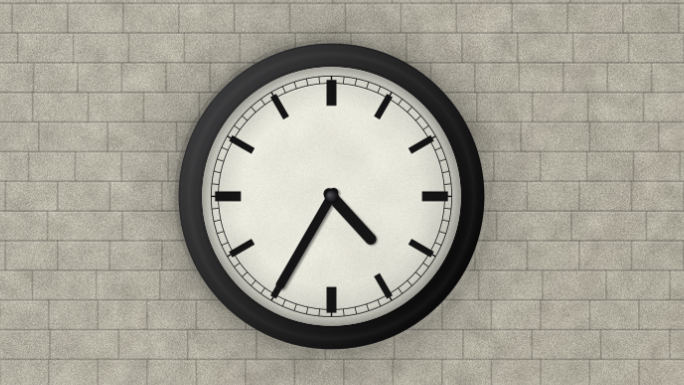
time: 4:35
